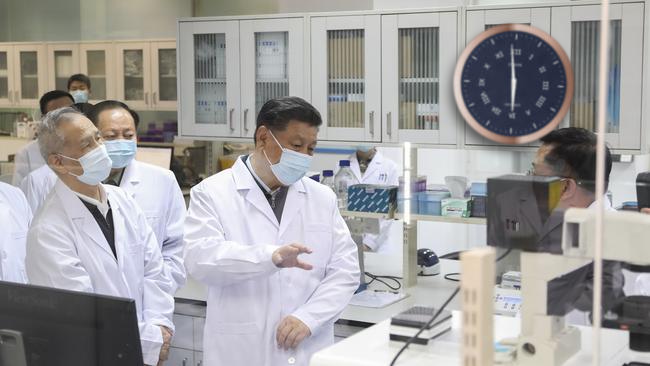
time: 5:59
